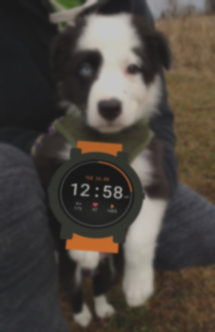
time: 12:58
